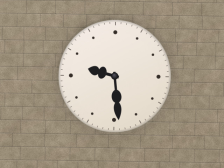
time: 9:29
